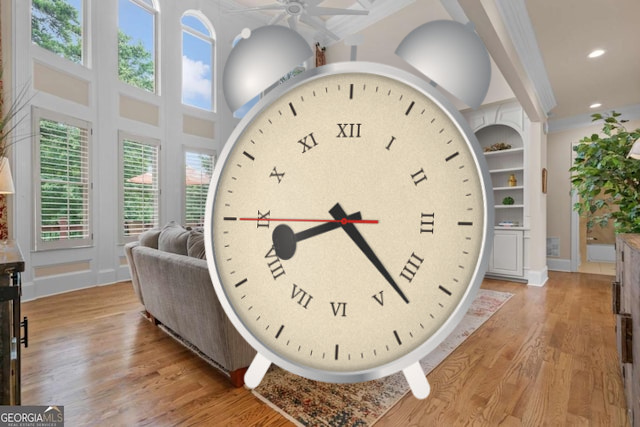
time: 8:22:45
